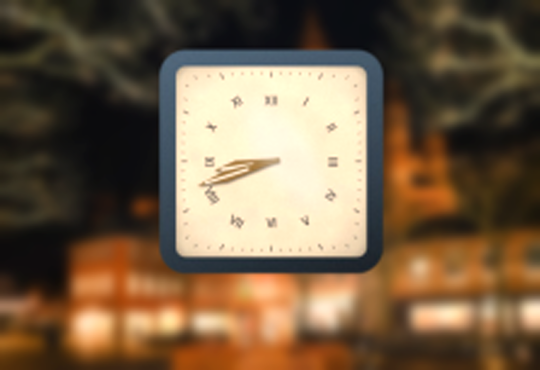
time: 8:42
